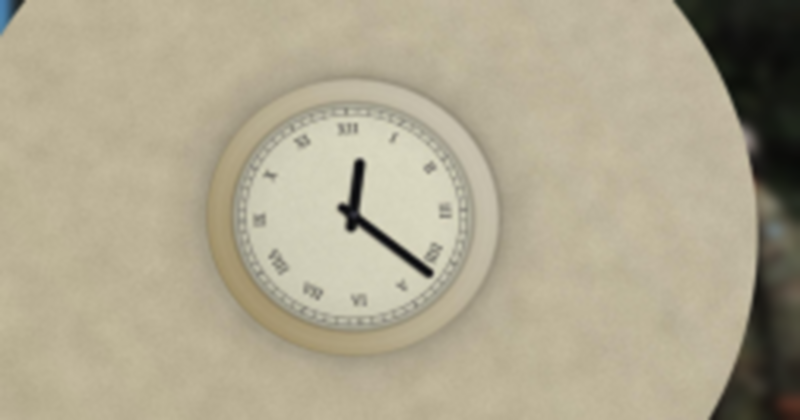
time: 12:22
